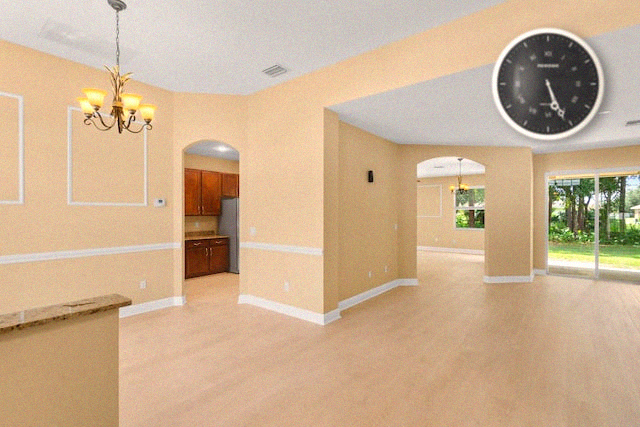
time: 5:26
